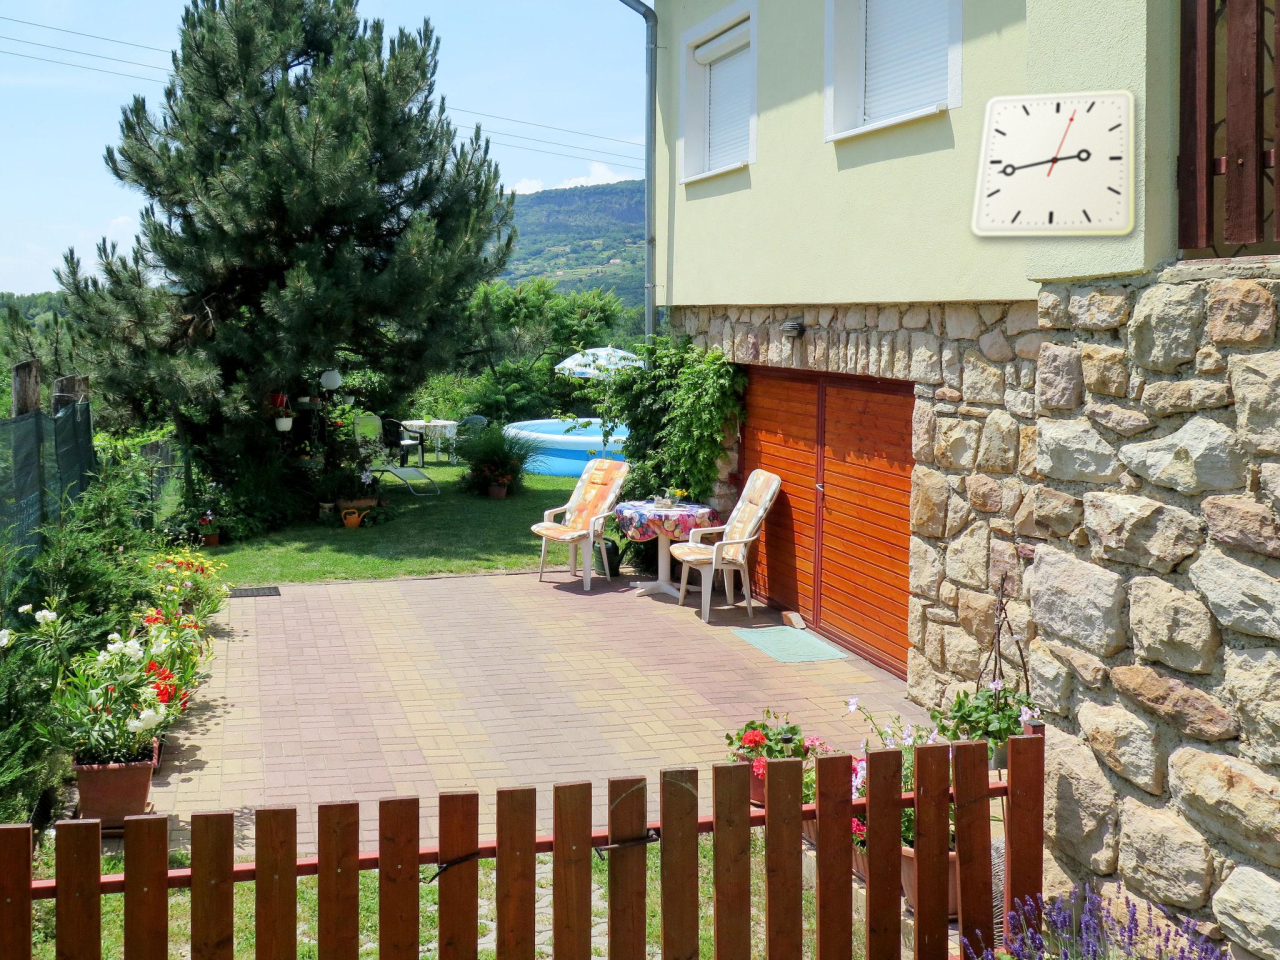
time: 2:43:03
